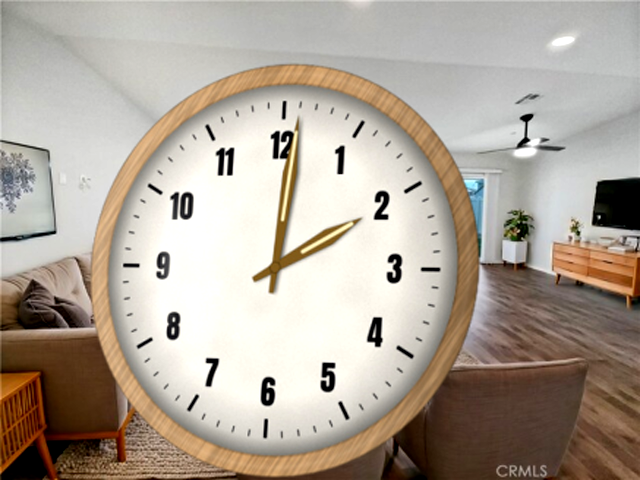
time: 2:01
